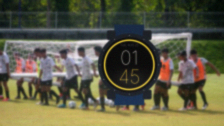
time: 1:45
